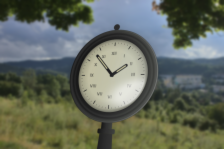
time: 1:53
